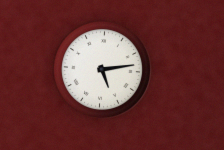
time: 5:13
